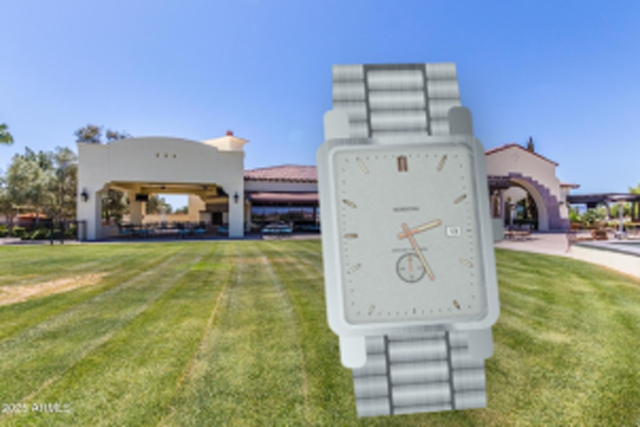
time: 2:26
